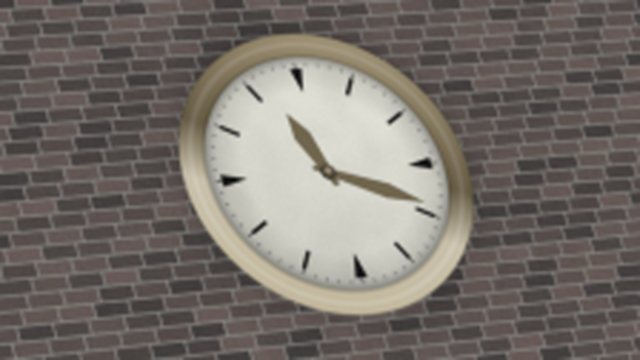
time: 11:19
